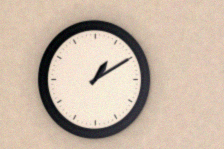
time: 1:10
